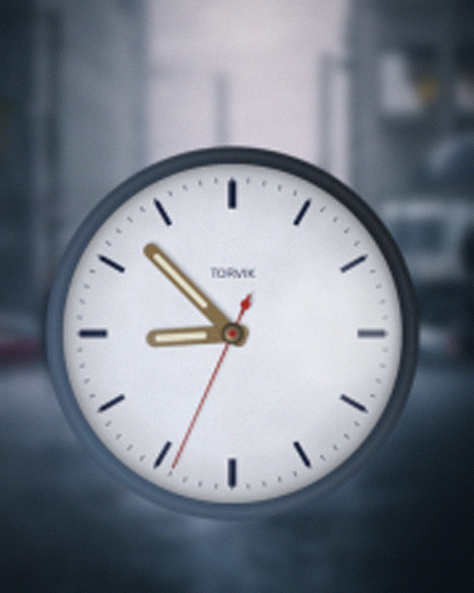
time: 8:52:34
